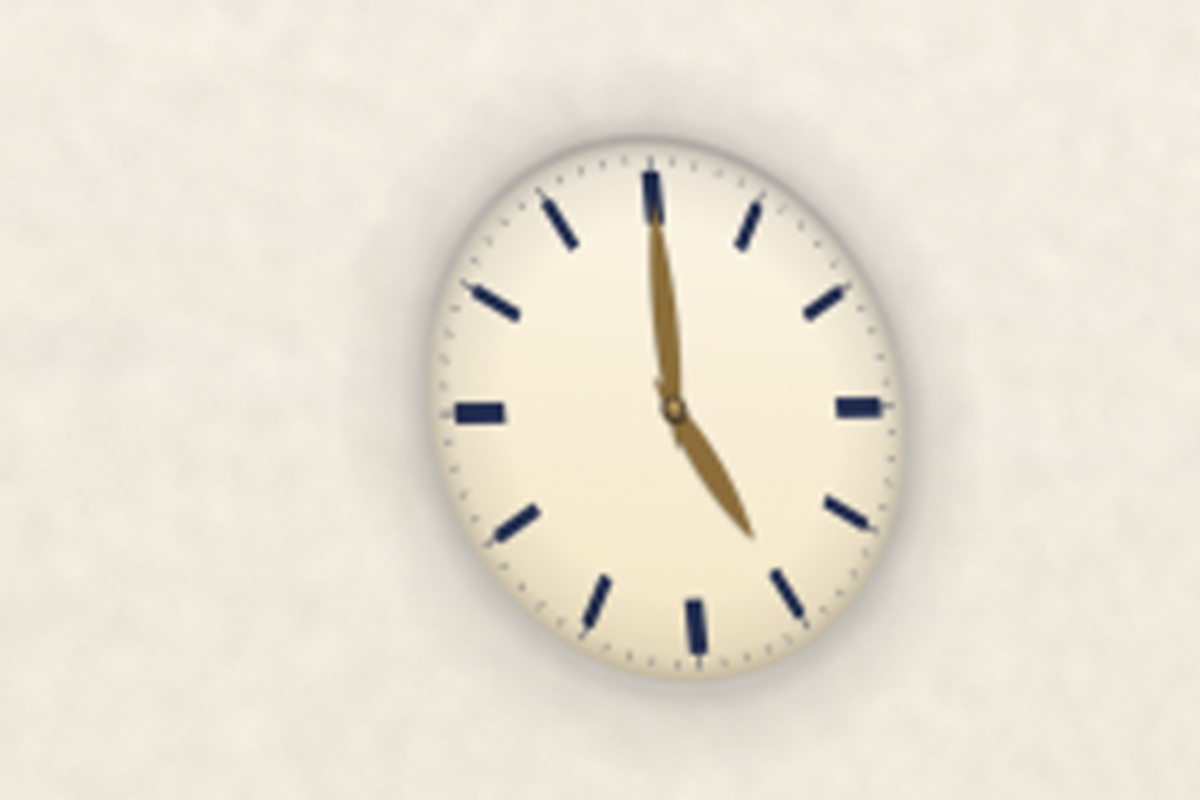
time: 5:00
